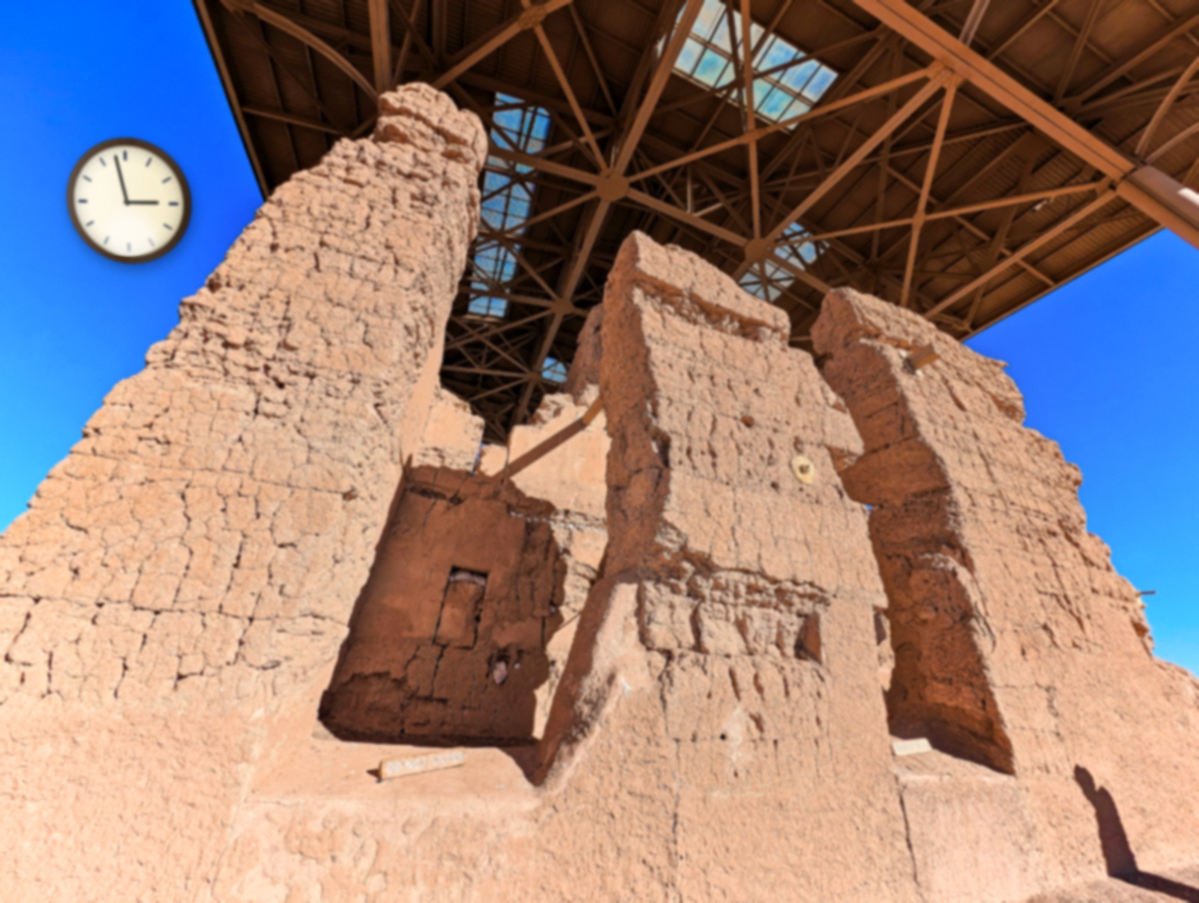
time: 2:58
